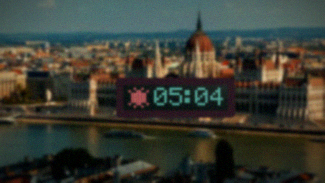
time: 5:04
